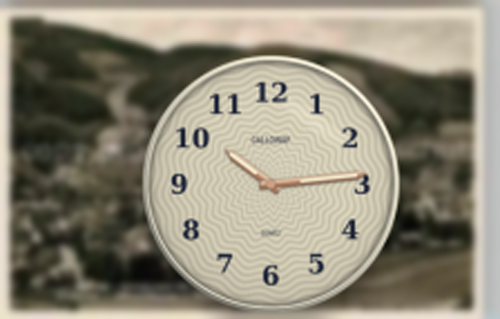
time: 10:14
